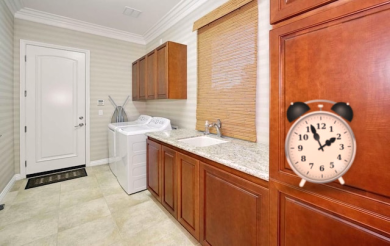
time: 1:56
